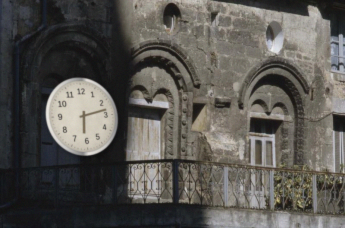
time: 6:13
